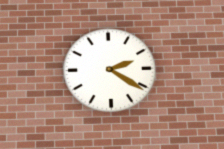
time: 2:21
